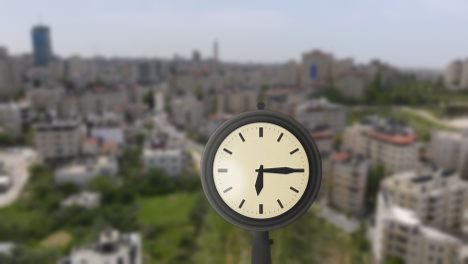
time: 6:15
